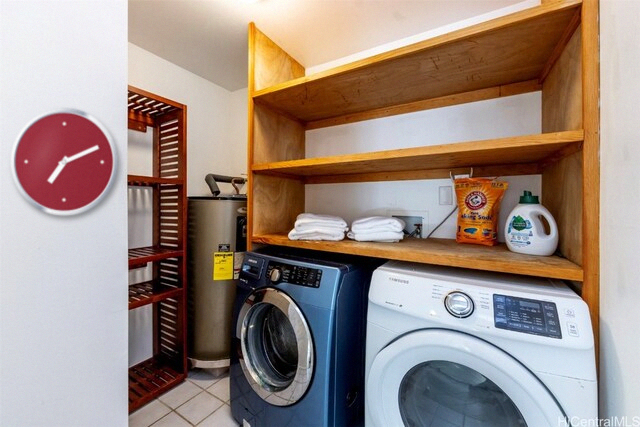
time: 7:11
